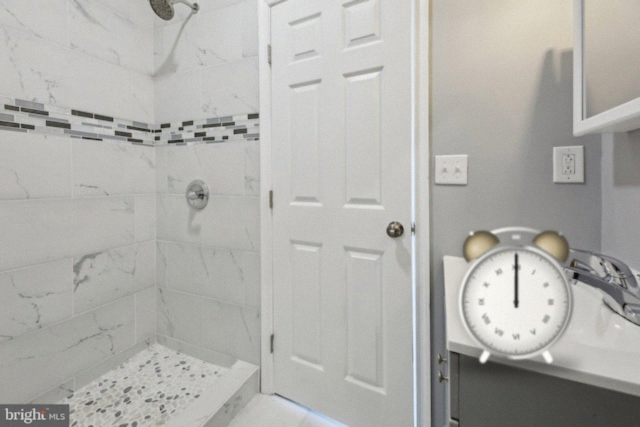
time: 12:00
